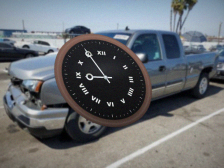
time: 8:55
